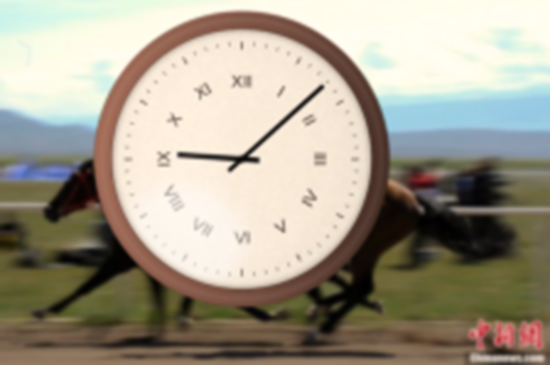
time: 9:08
